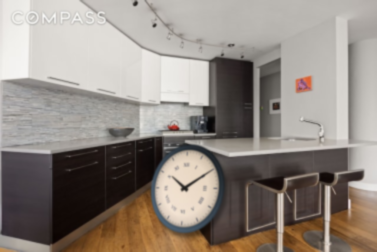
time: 10:10
